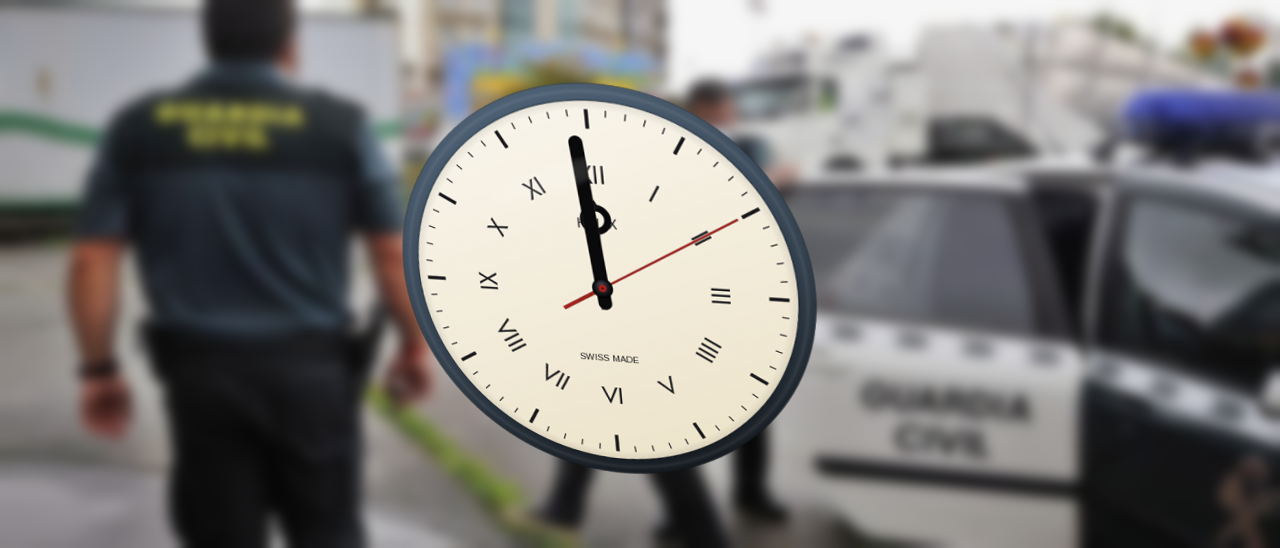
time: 11:59:10
